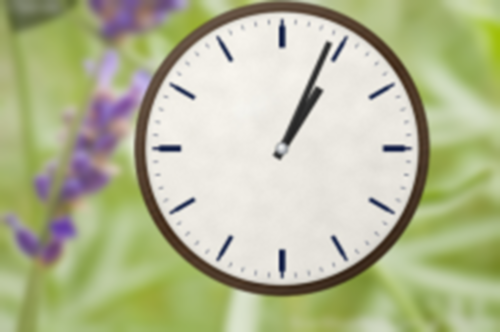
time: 1:04
